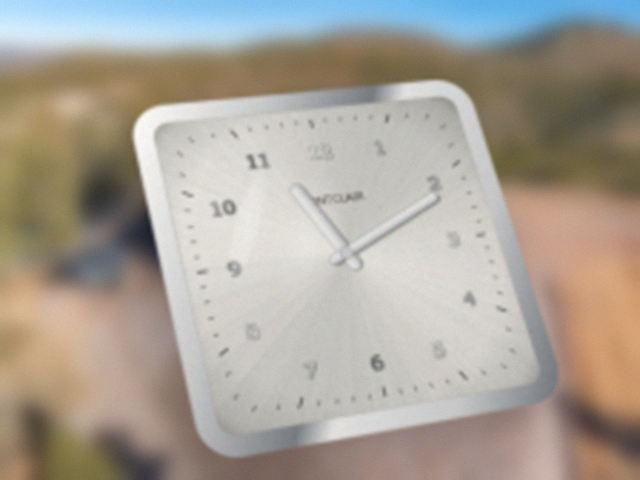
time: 11:11
